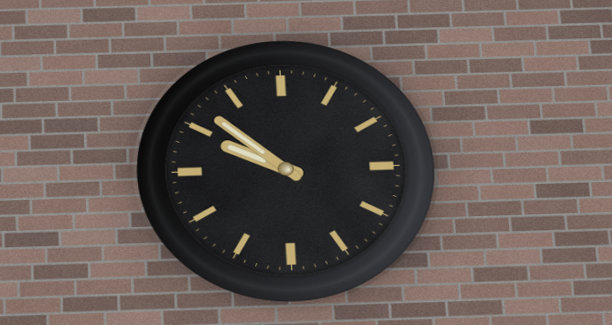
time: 9:52
